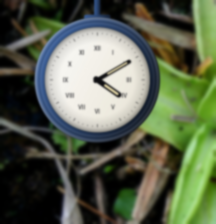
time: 4:10
